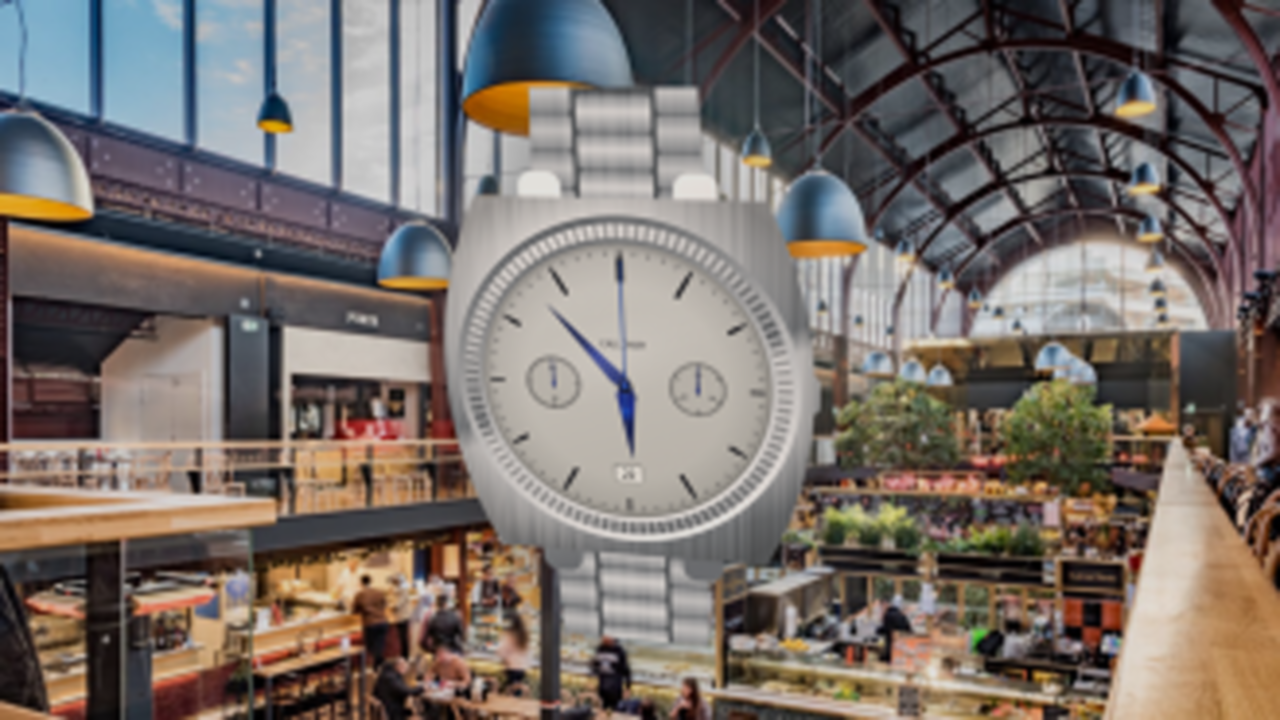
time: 5:53
